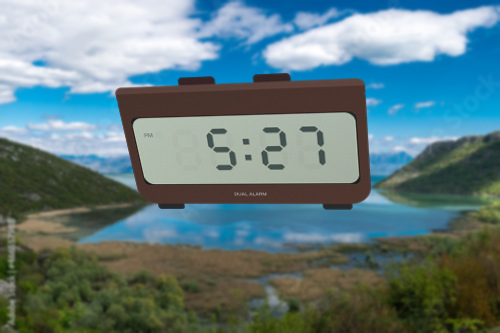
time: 5:27
